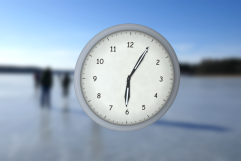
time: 6:05
